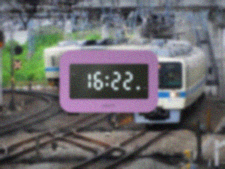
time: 16:22
